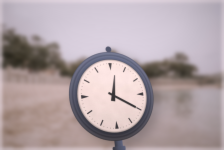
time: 12:20
